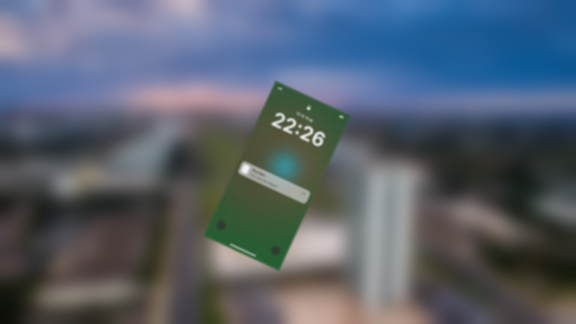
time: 22:26
